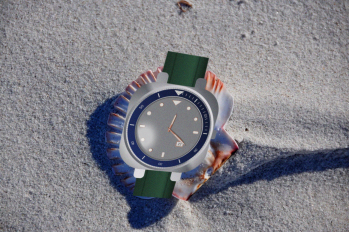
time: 12:21
